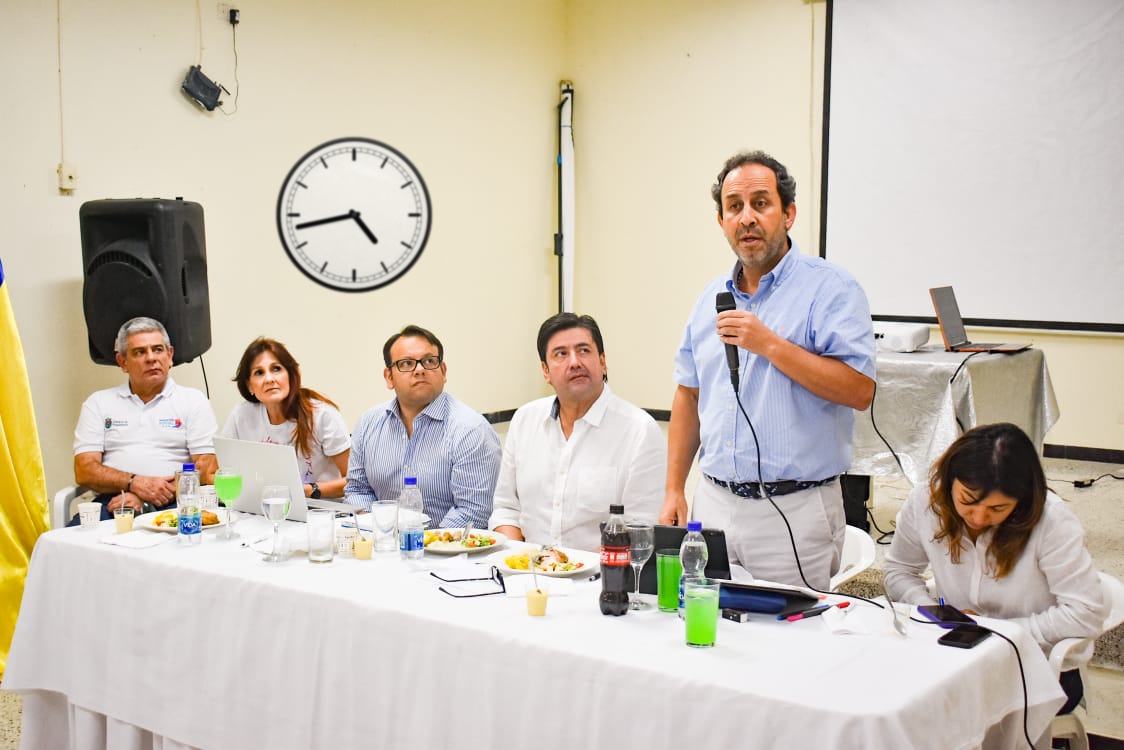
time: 4:43
